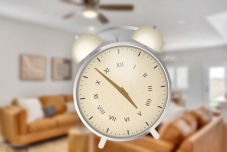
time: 4:53
